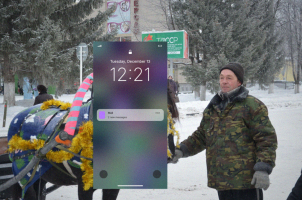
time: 12:21
